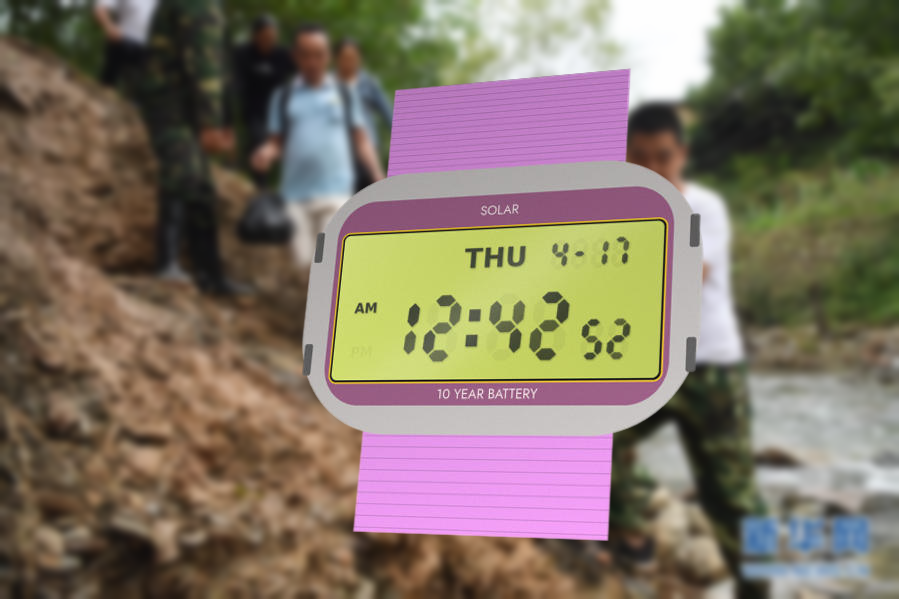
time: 12:42:52
